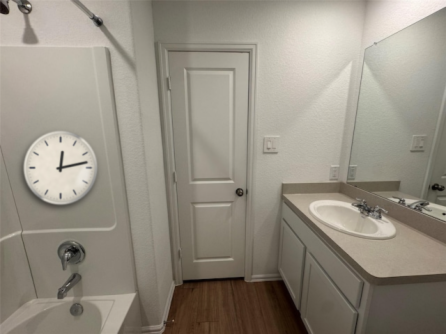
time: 12:13
